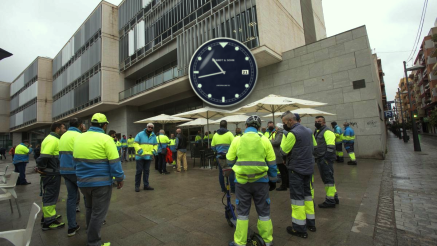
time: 10:43
